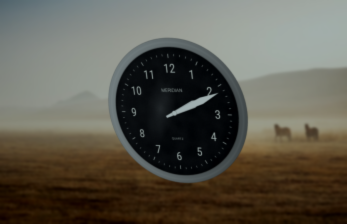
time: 2:11
